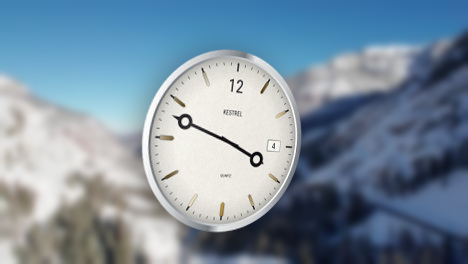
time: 3:48
